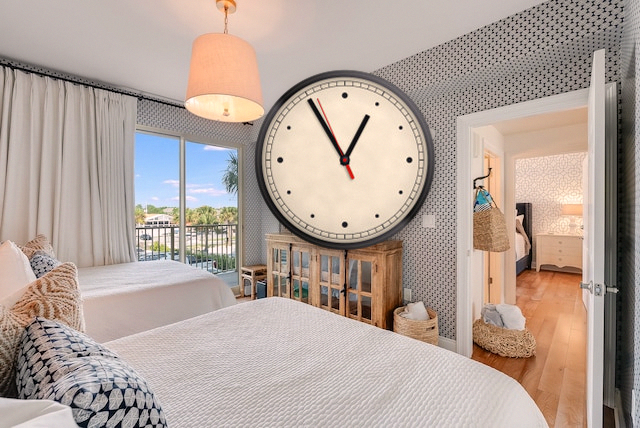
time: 12:54:56
